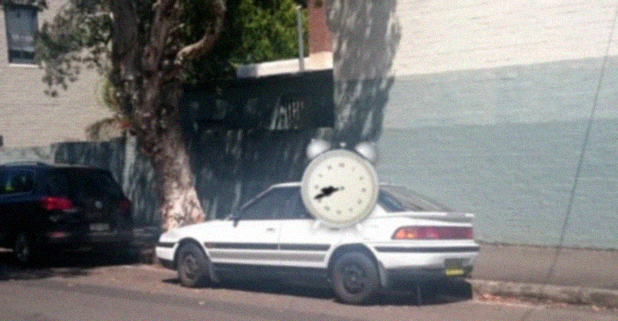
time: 8:41
